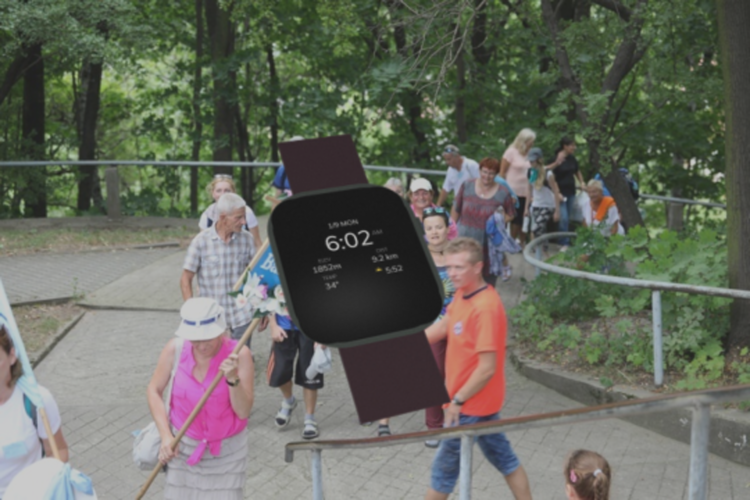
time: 6:02
